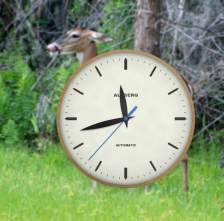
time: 11:42:37
